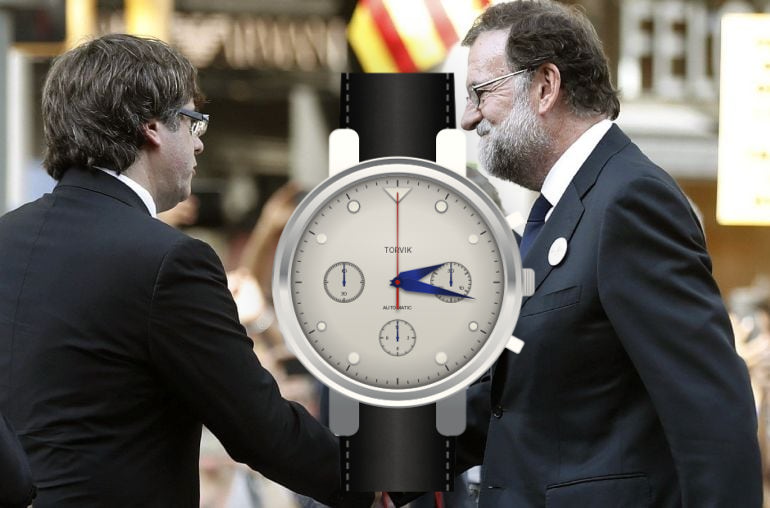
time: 2:17
